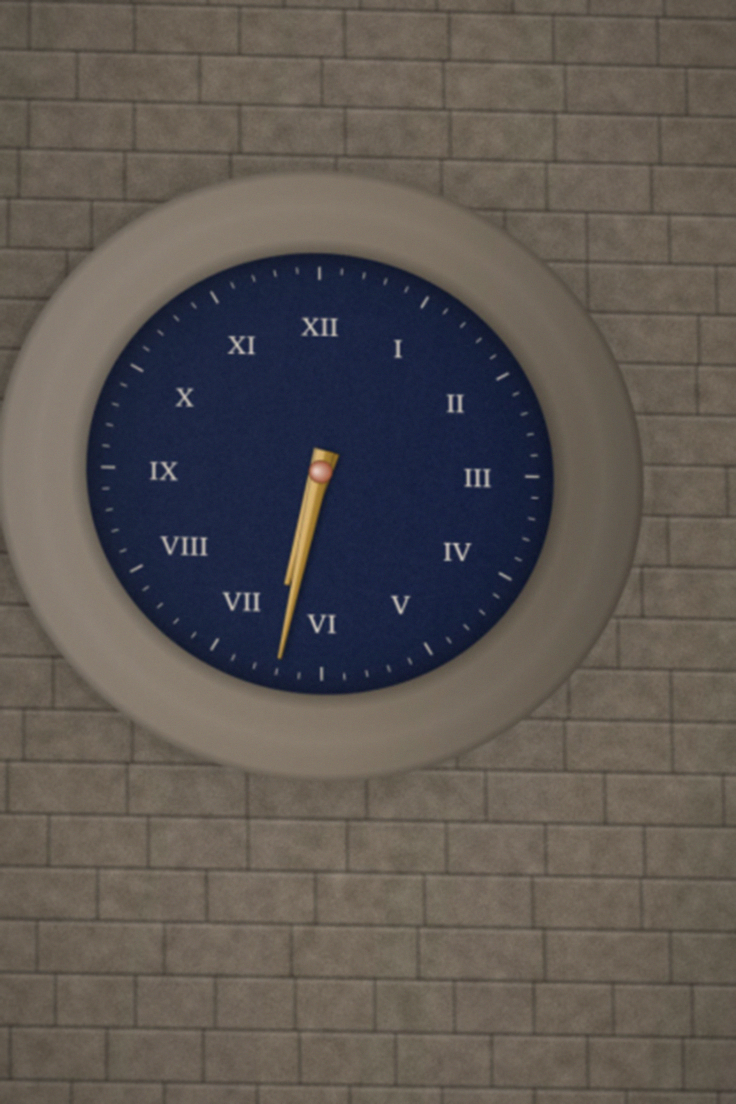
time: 6:32
